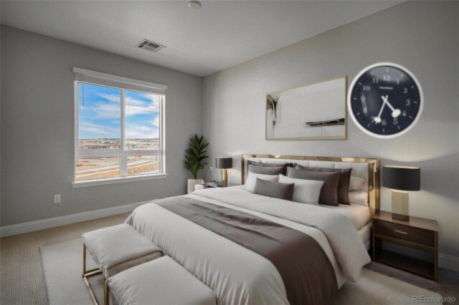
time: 4:33
